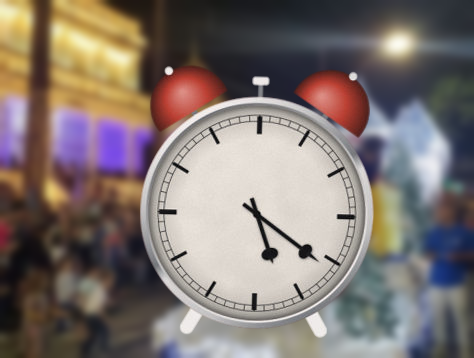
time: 5:21
